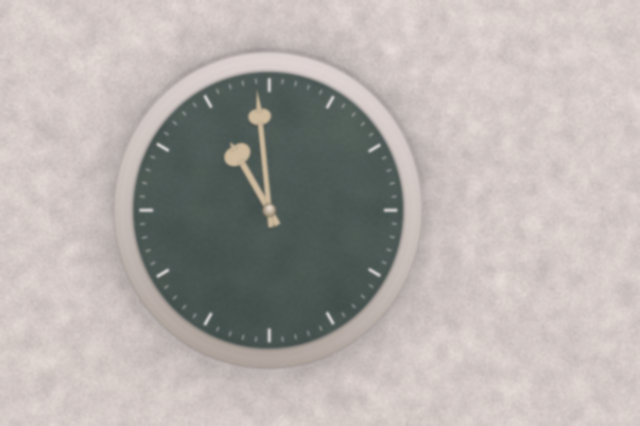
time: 10:59
